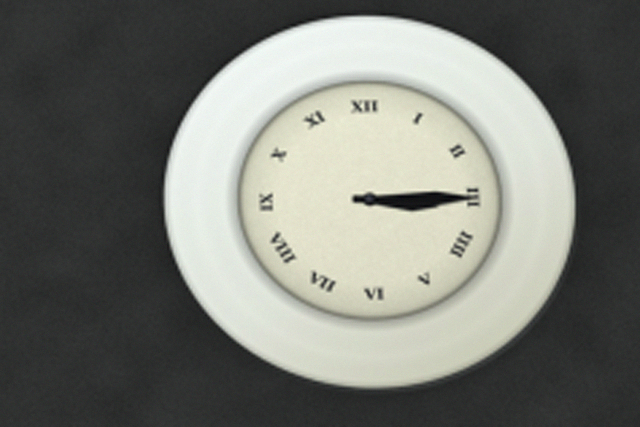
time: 3:15
